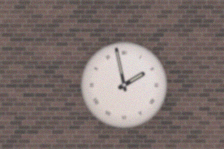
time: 1:58
